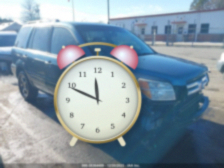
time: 11:49
